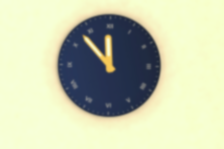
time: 11:53
